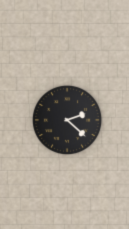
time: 2:22
